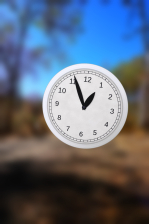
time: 12:56
